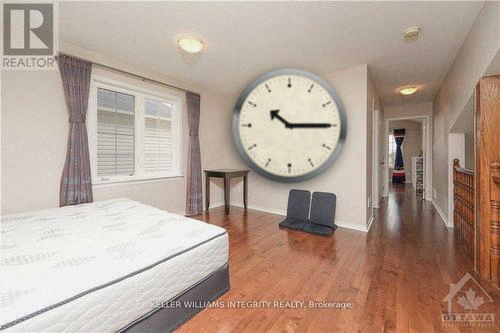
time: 10:15
